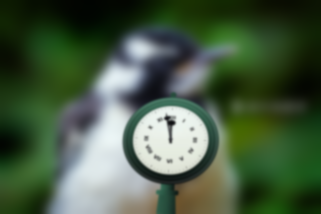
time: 11:58
